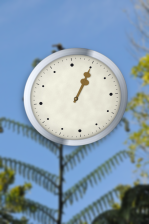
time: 1:05
